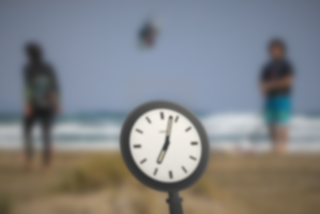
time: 7:03
